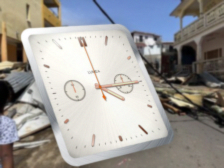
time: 4:15
